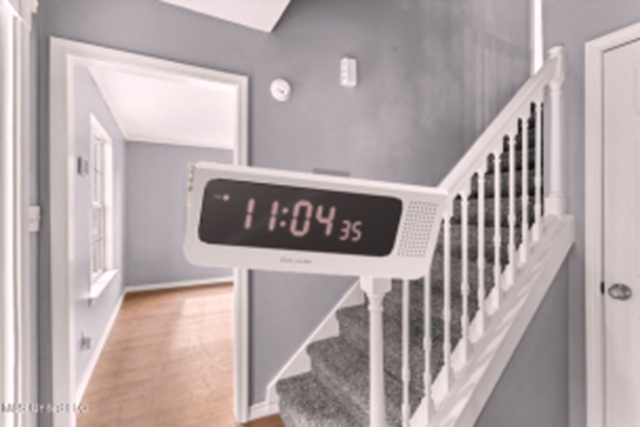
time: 11:04:35
